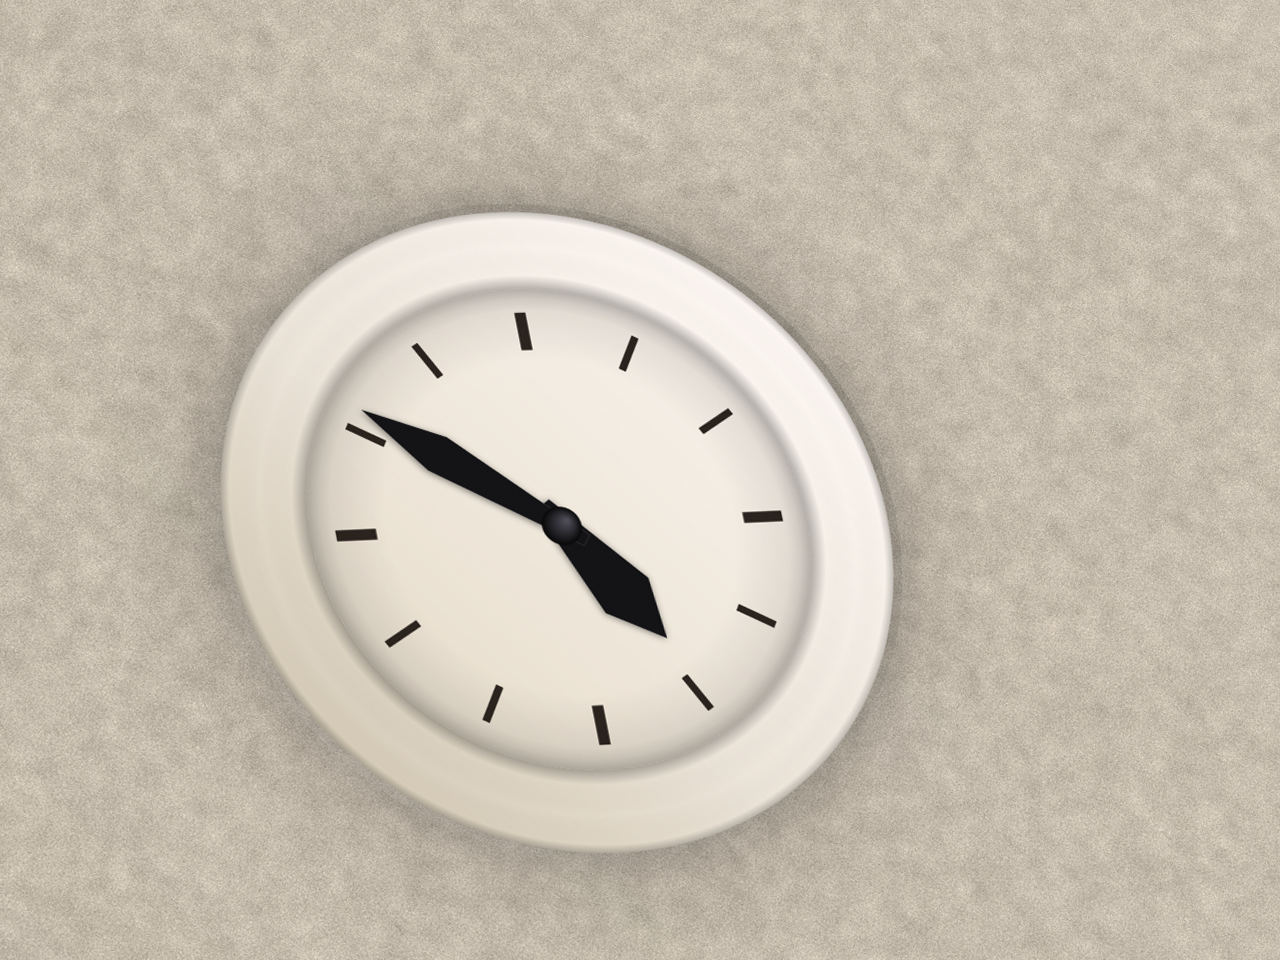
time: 4:51
